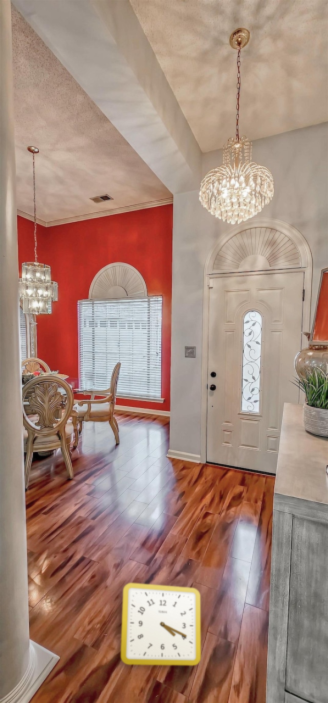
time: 4:19
